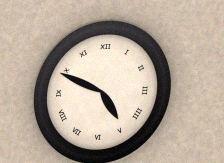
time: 4:49
